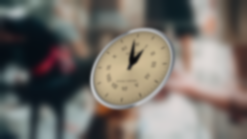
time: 12:59
